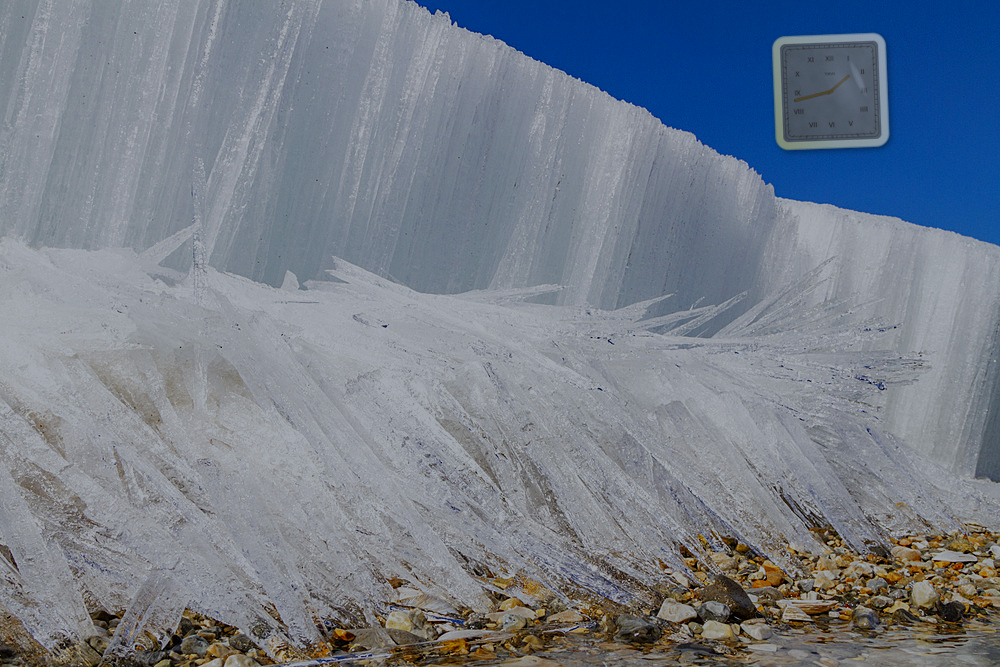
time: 1:43
